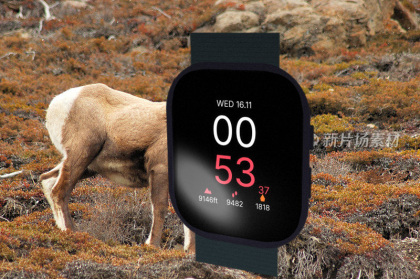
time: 0:53:37
